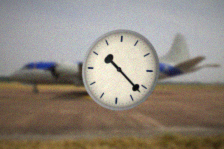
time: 10:22
